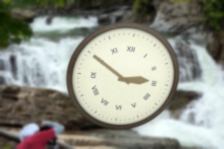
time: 2:50
